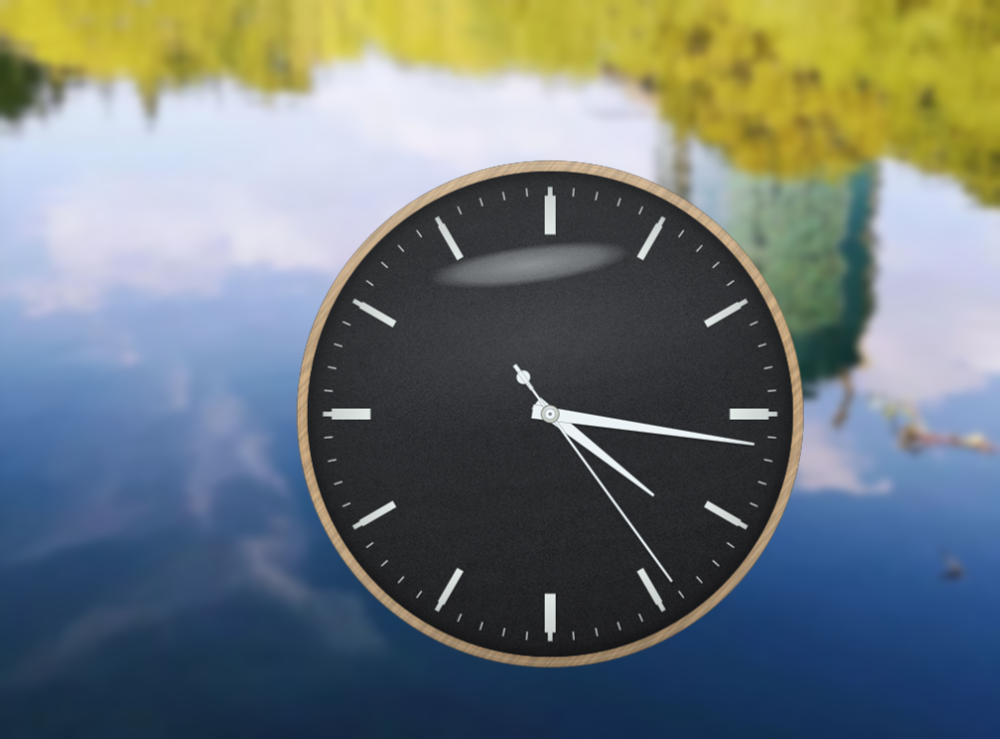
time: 4:16:24
